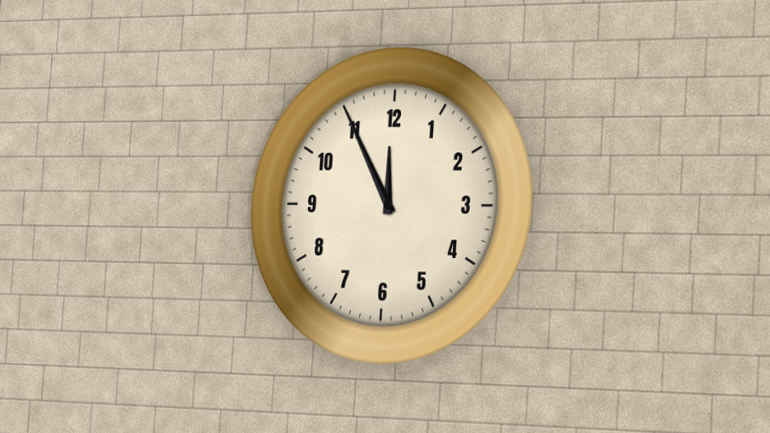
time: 11:55
